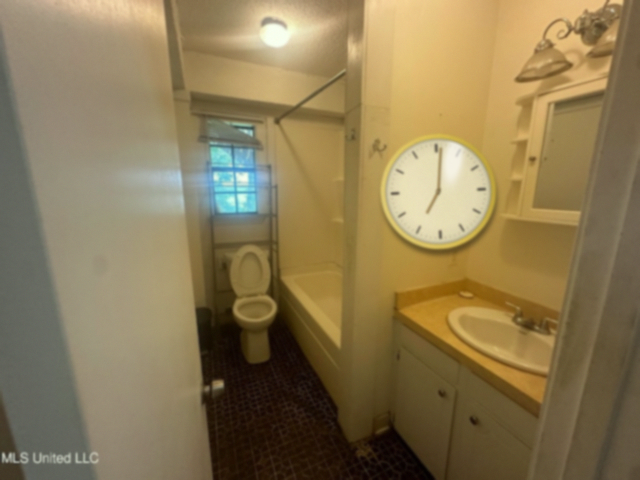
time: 7:01
